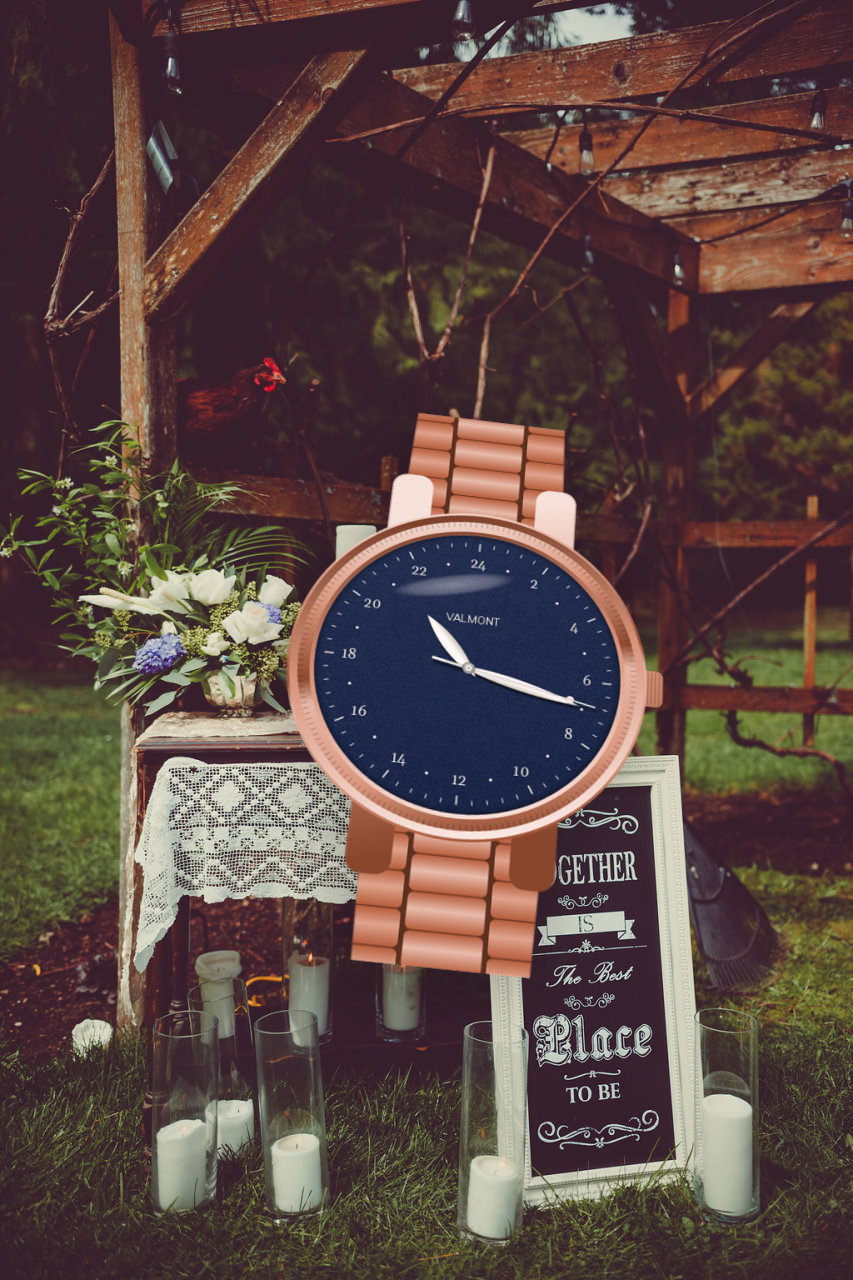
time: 21:17:17
